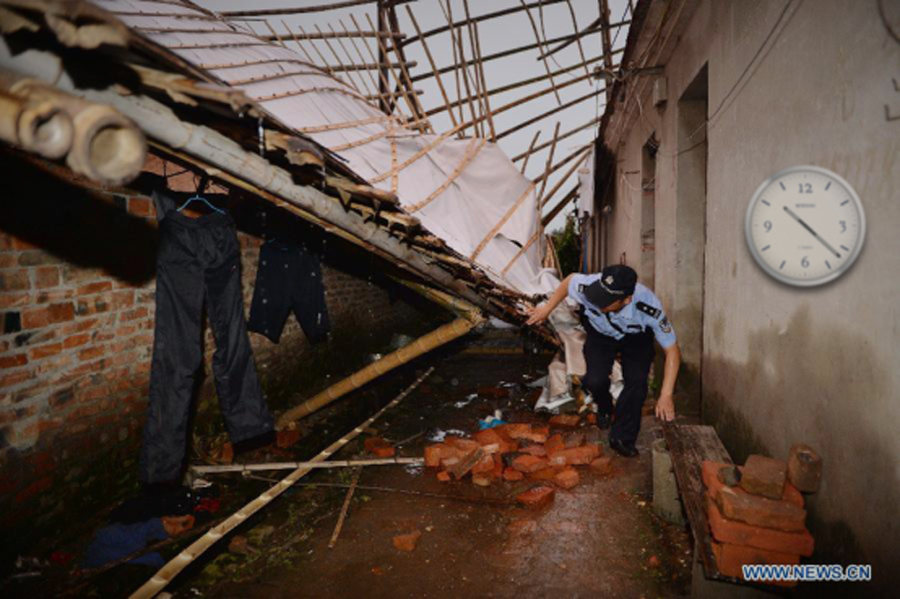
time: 10:22
